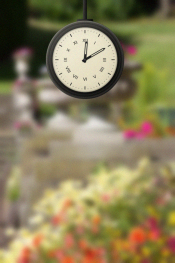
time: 12:10
